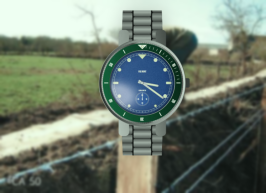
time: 3:21
